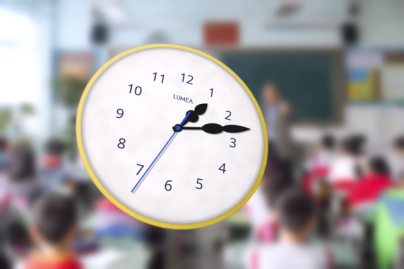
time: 1:12:34
